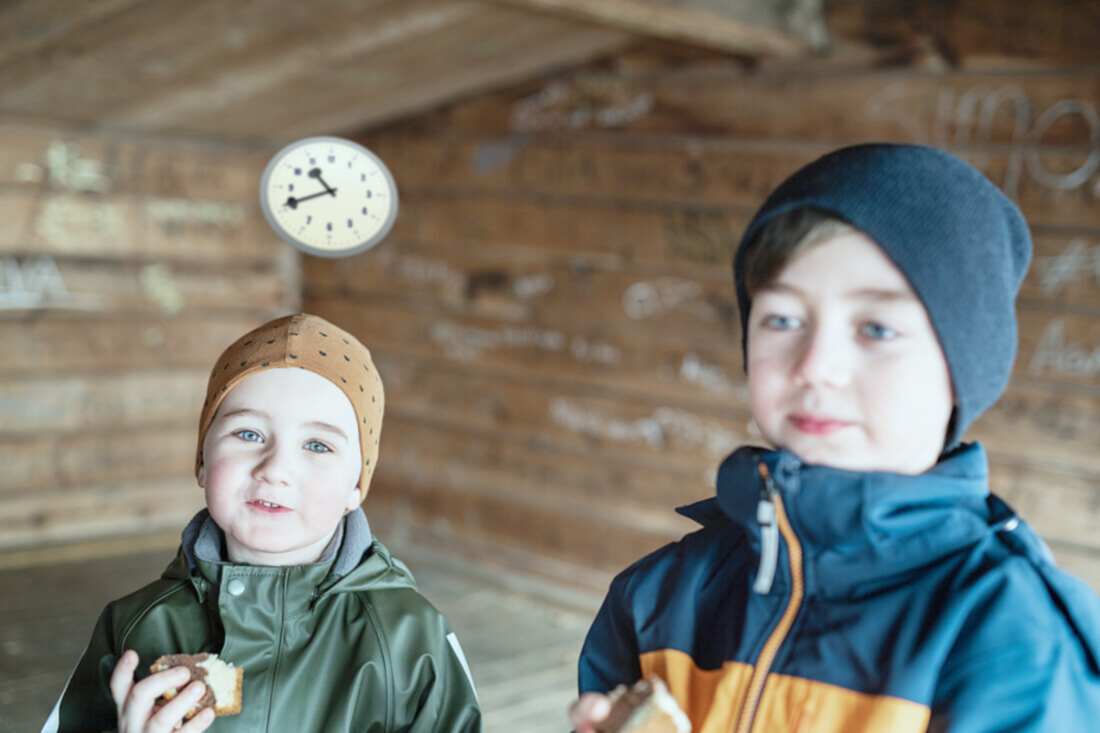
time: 10:41
